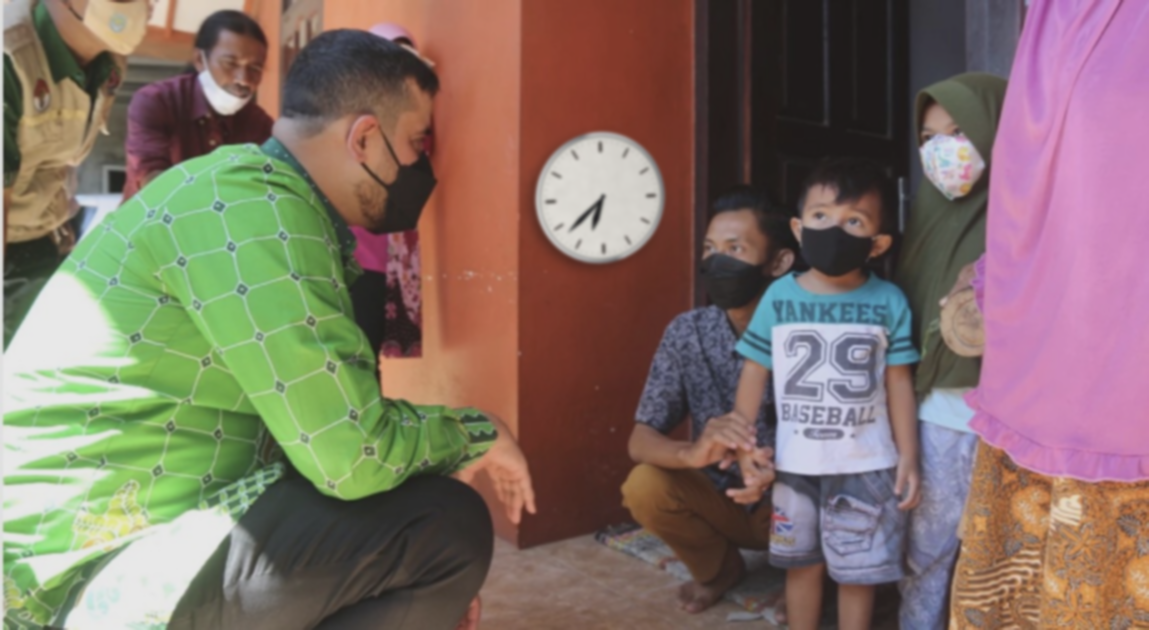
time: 6:38
